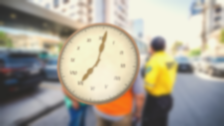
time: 7:01
